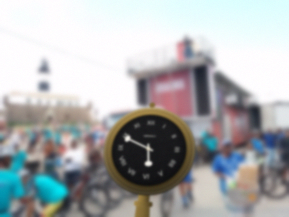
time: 5:49
